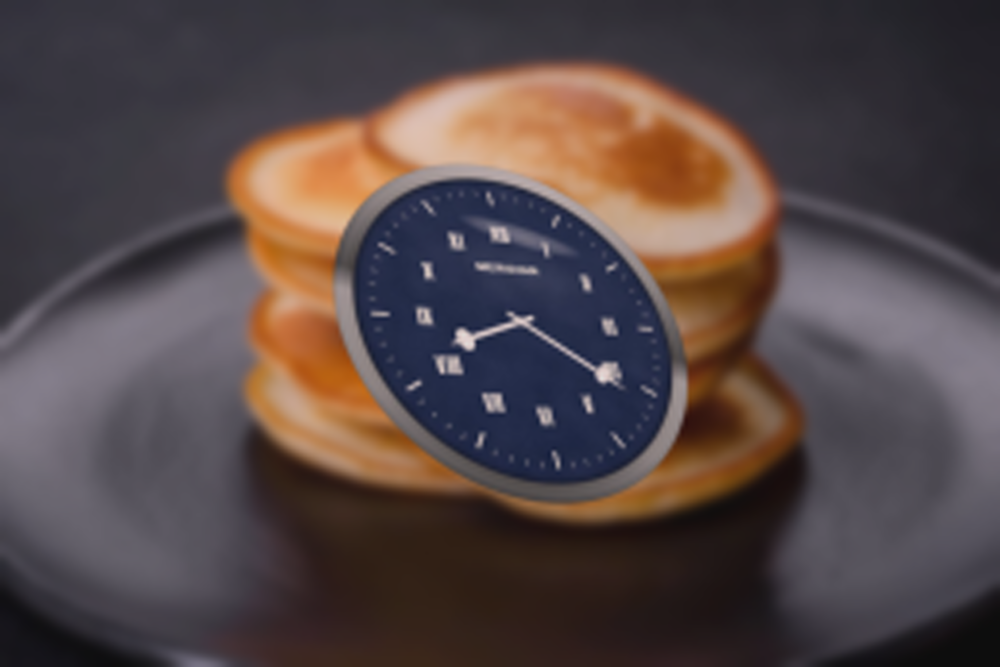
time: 8:21
